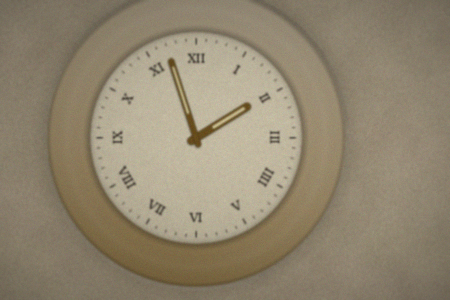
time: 1:57
